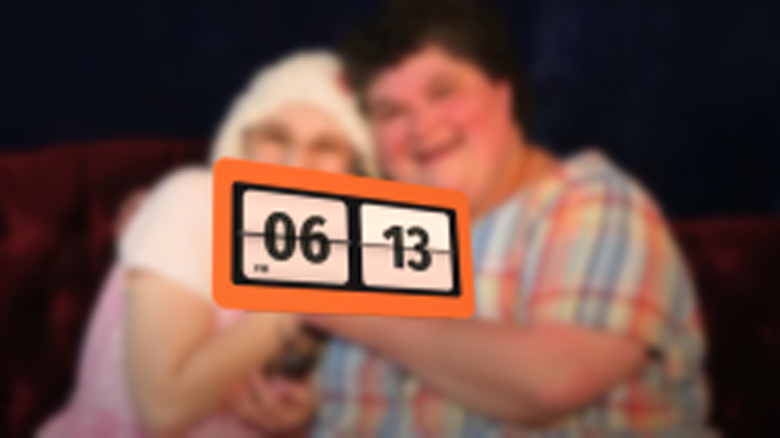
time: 6:13
